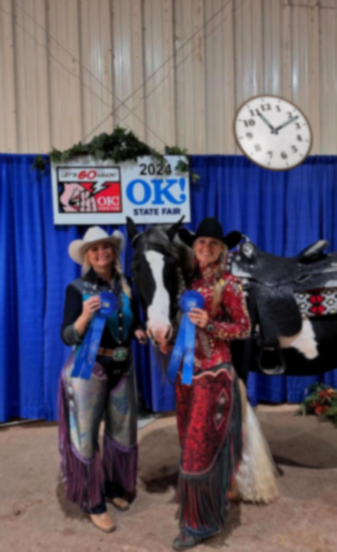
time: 11:12
